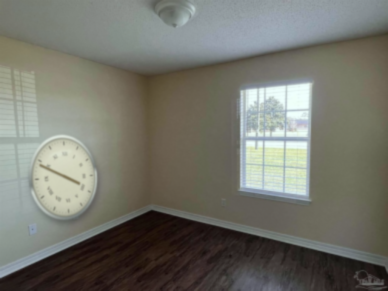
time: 3:49
